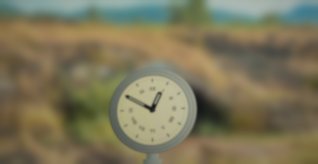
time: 12:50
